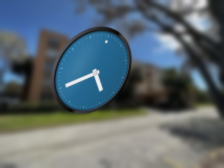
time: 4:40
